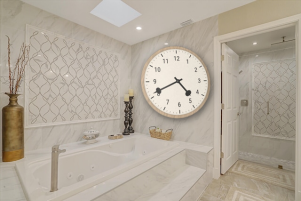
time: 4:41
